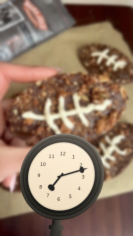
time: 7:12
